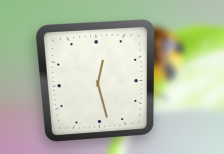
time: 12:28
